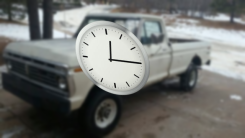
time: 12:15
